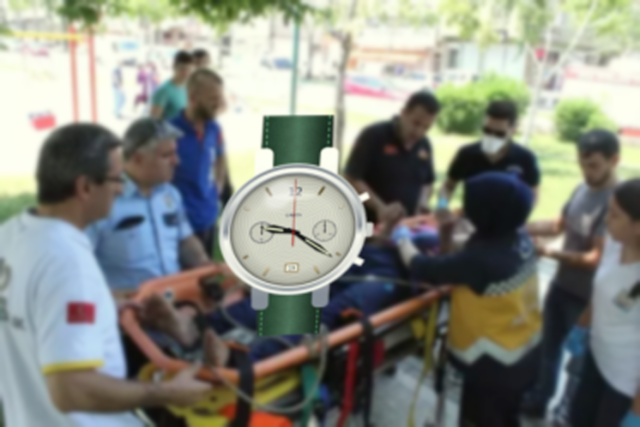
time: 9:21
